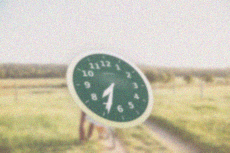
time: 7:34
